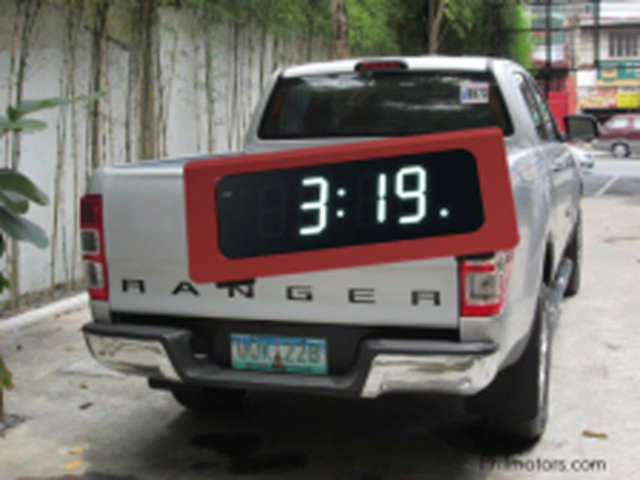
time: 3:19
